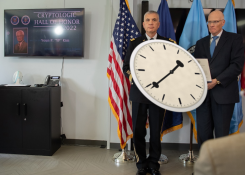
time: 1:39
